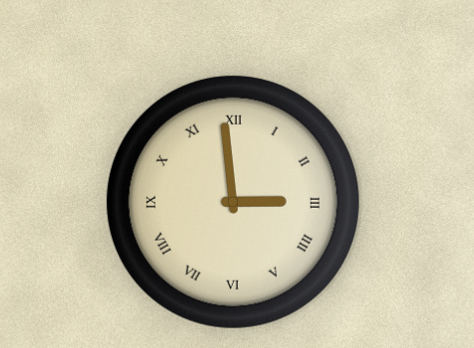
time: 2:59
